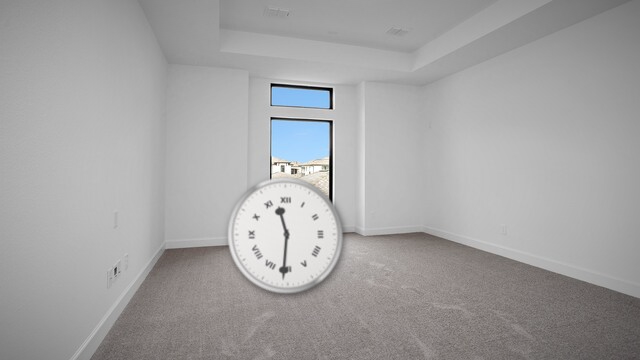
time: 11:31
